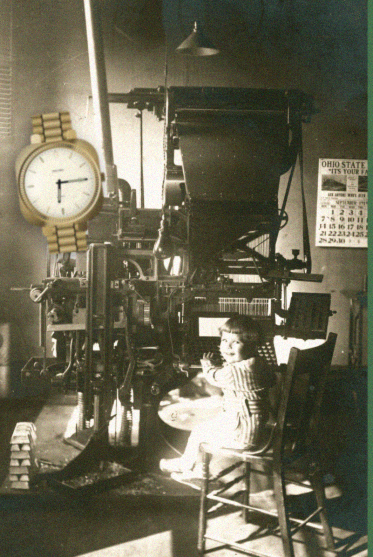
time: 6:15
